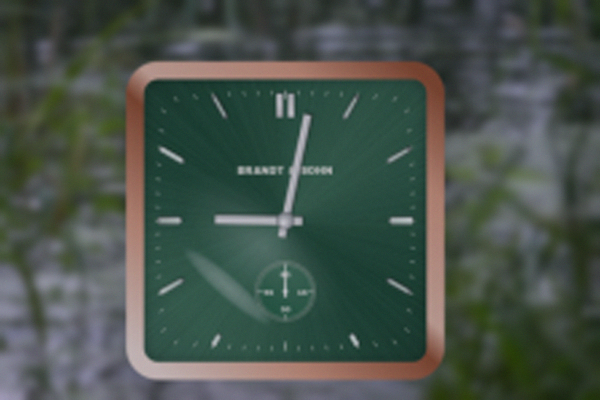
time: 9:02
